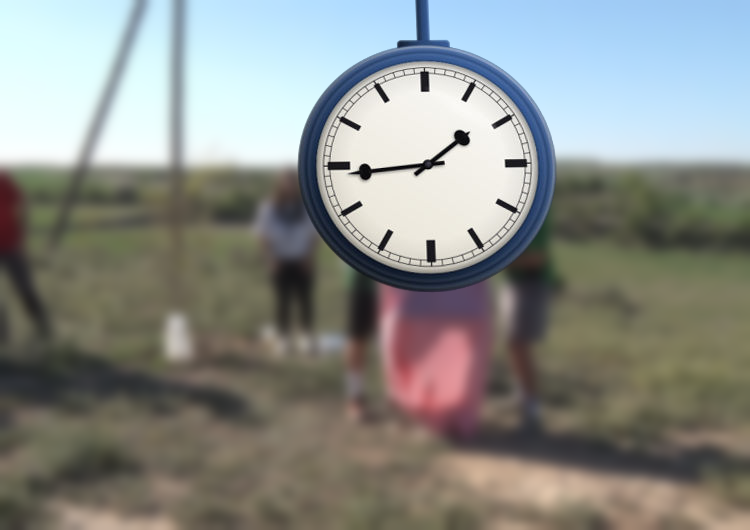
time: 1:44
